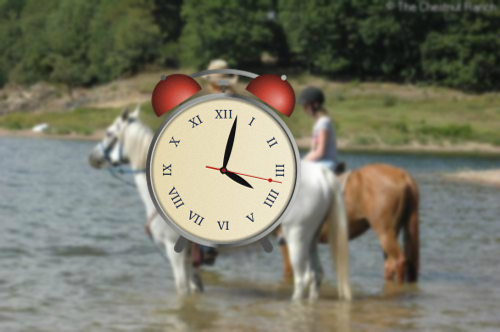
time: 4:02:17
